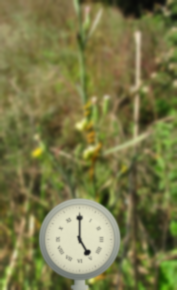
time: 5:00
